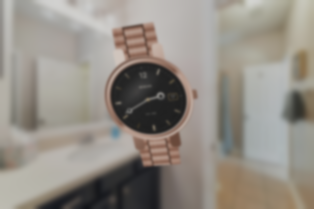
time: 2:41
